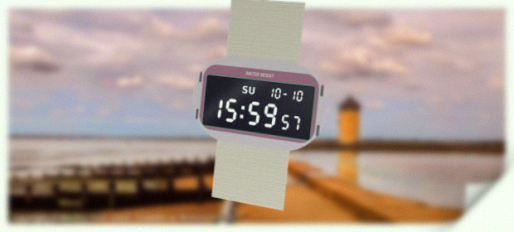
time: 15:59:57
